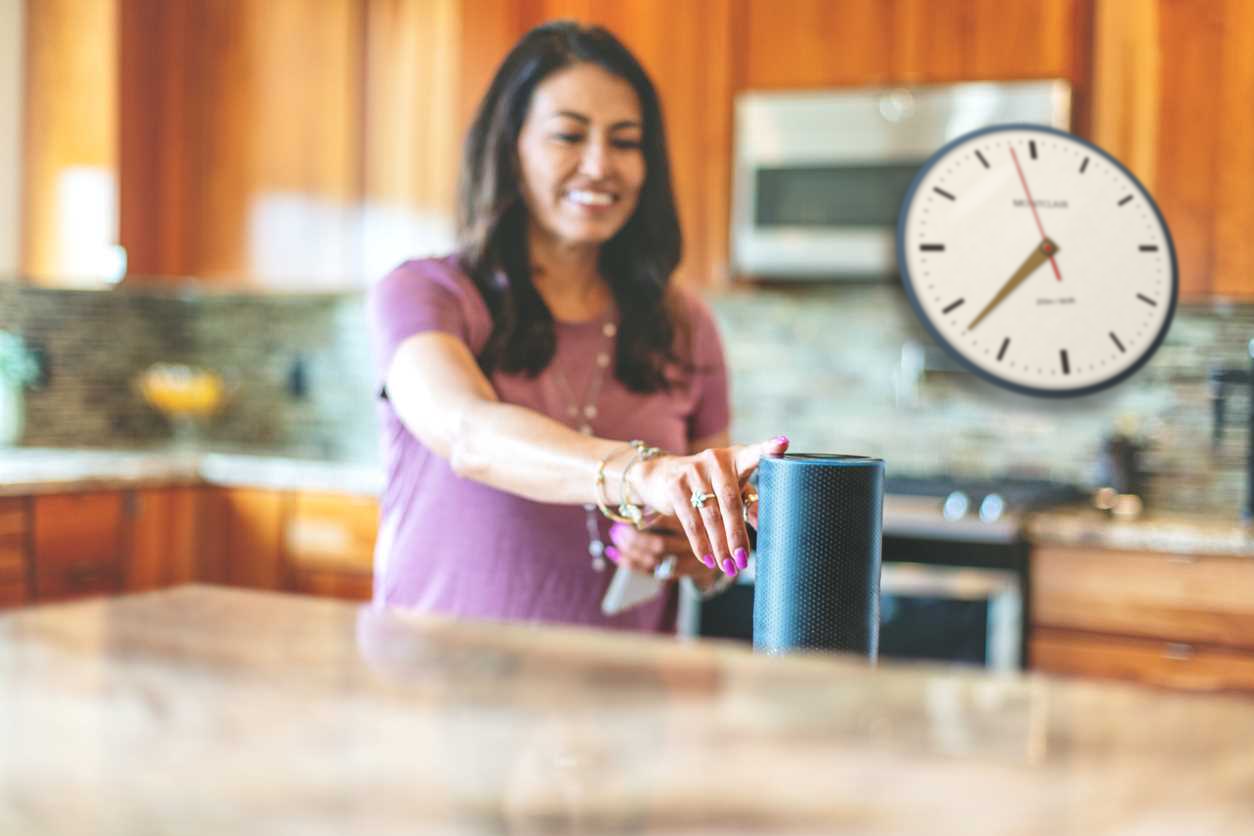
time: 7:37:58
